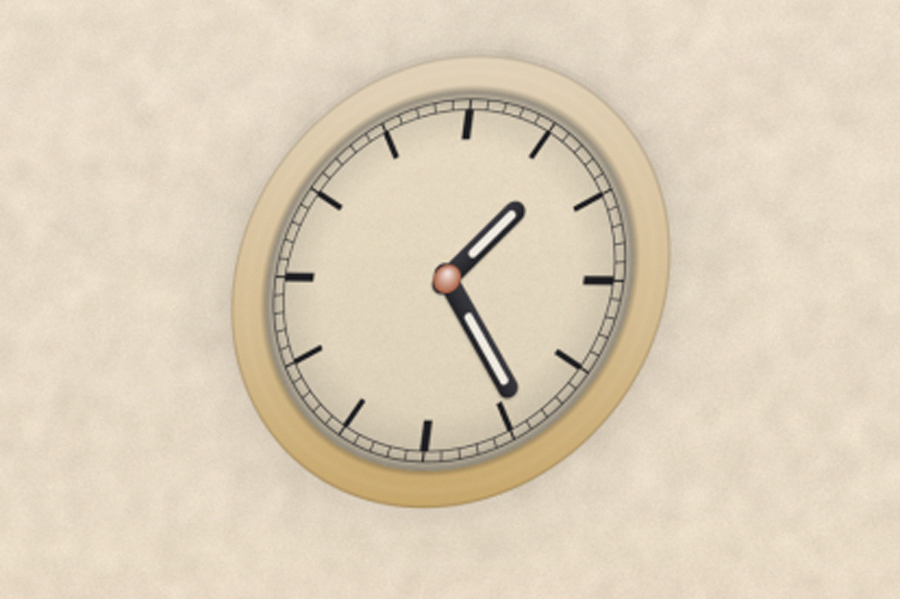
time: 1:24
